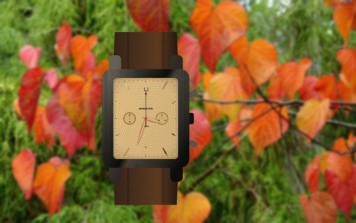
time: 3:33
